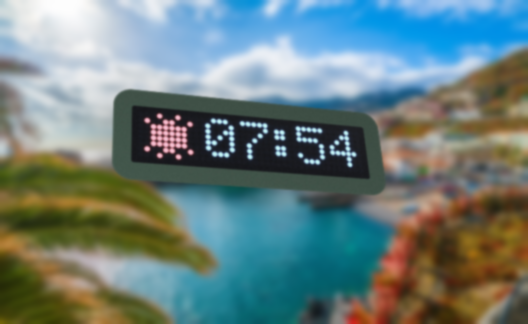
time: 7:54
